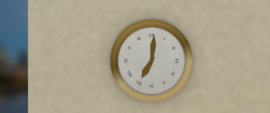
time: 7:01
